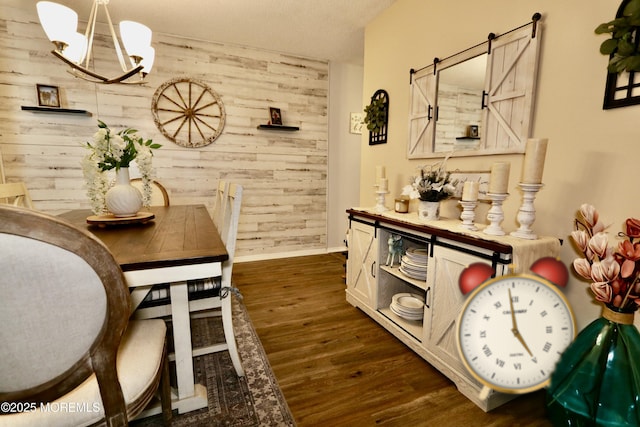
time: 4:59
